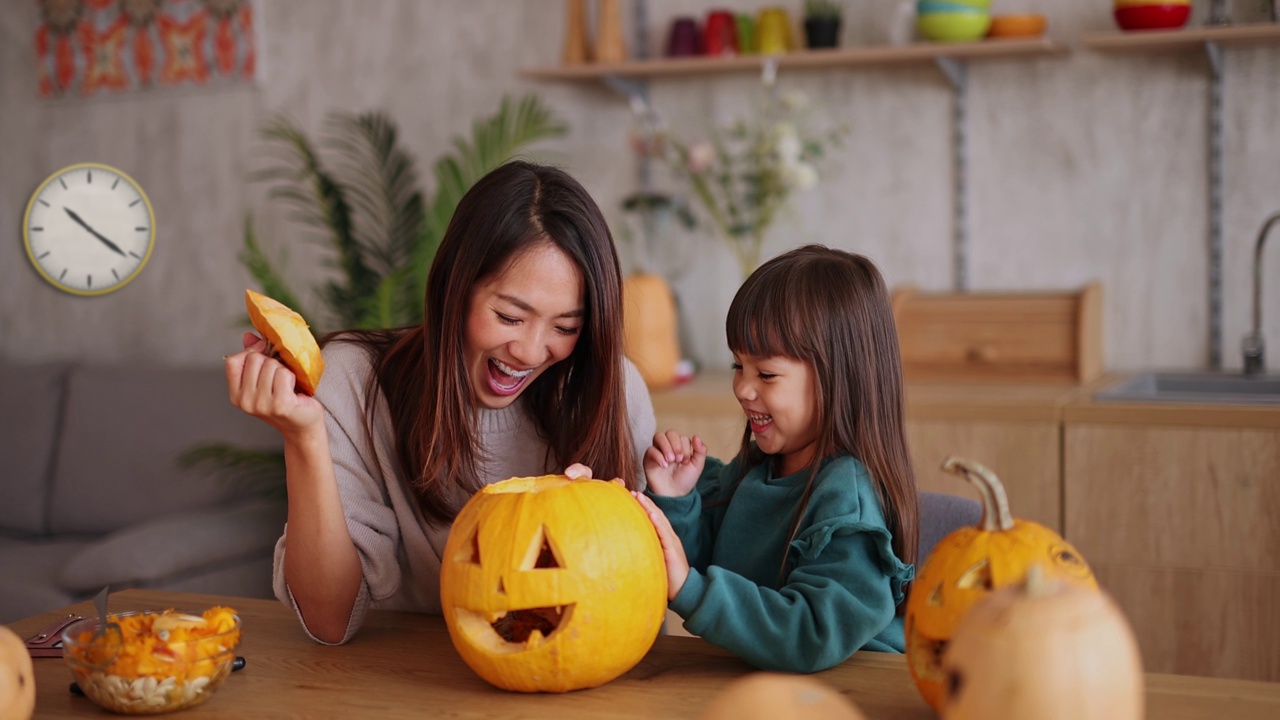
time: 10:21
